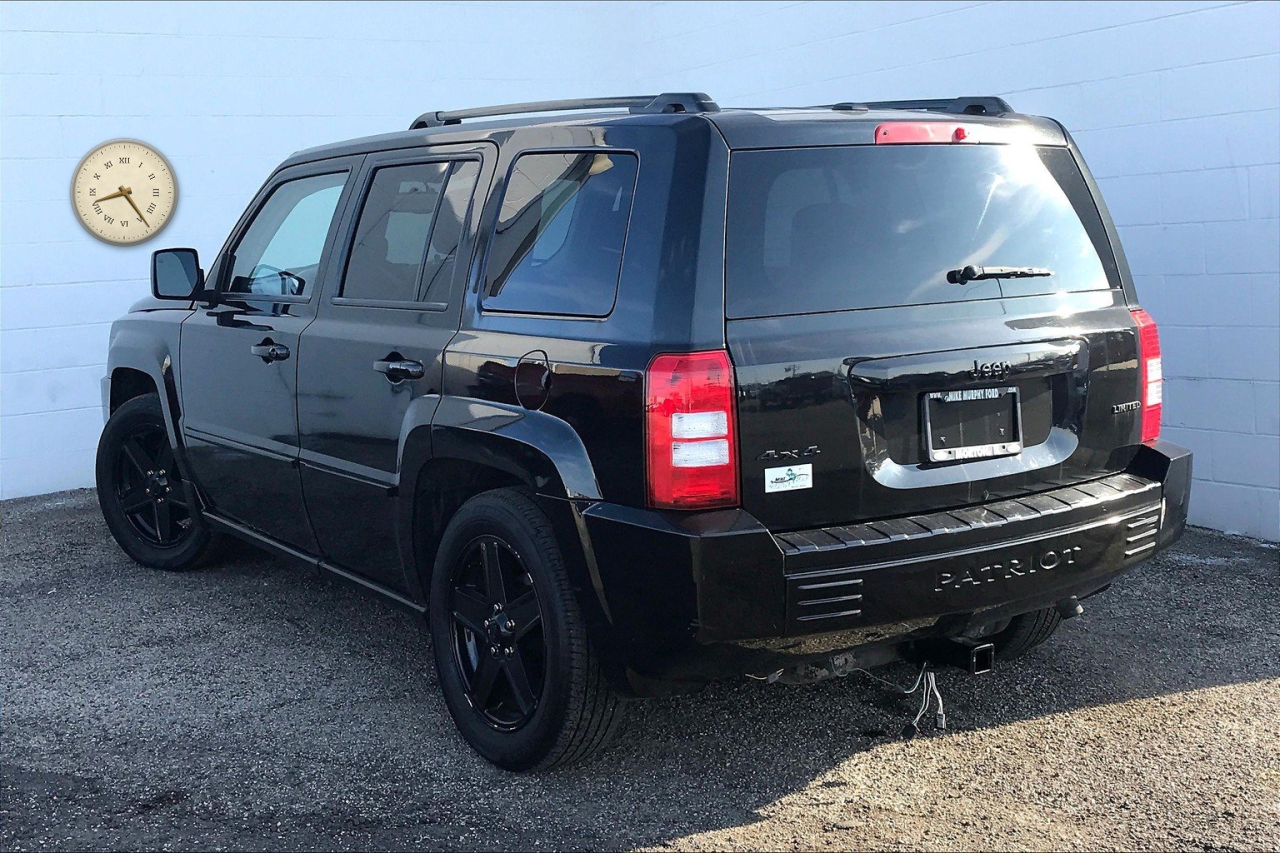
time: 8:24
